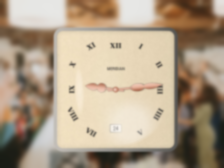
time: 9:14
